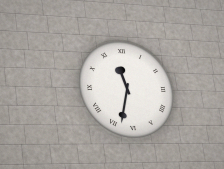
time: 11:33
